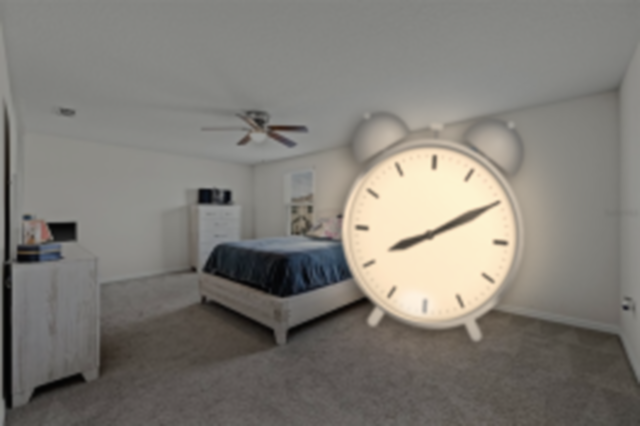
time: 8:10
